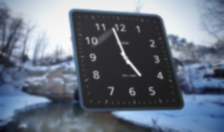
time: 4:58
